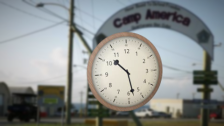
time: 10:28
